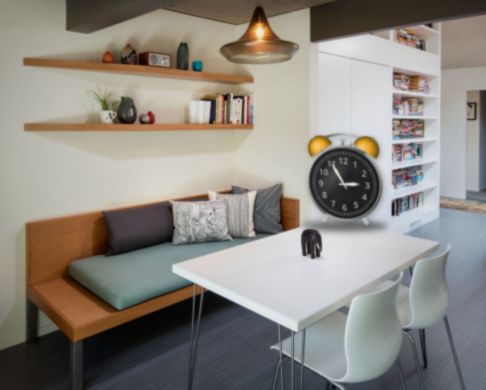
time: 2:55
